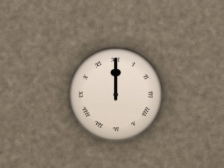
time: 12:00
